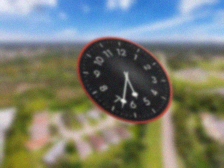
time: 5:33
